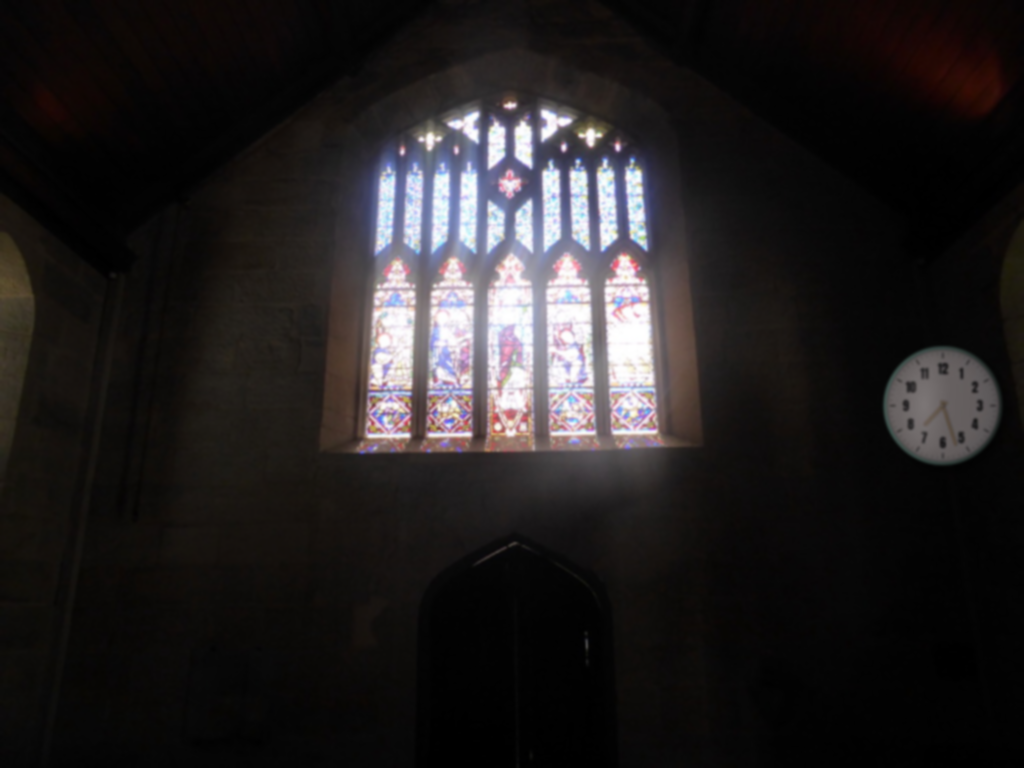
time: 7:27
